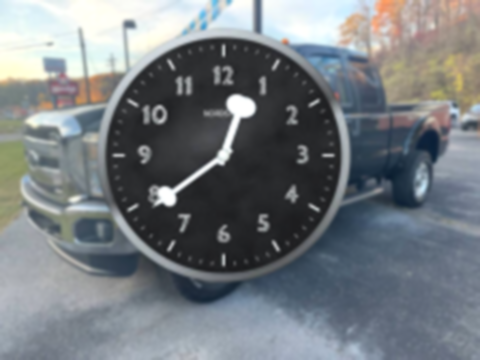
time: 12:39
